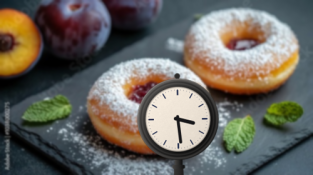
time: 3:29
